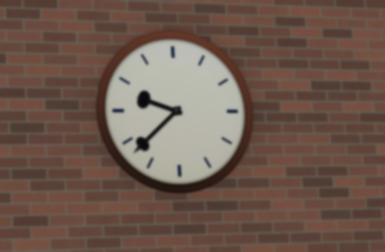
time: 9:38
